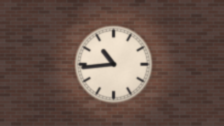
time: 10:44
